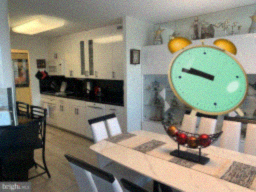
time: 9:48
